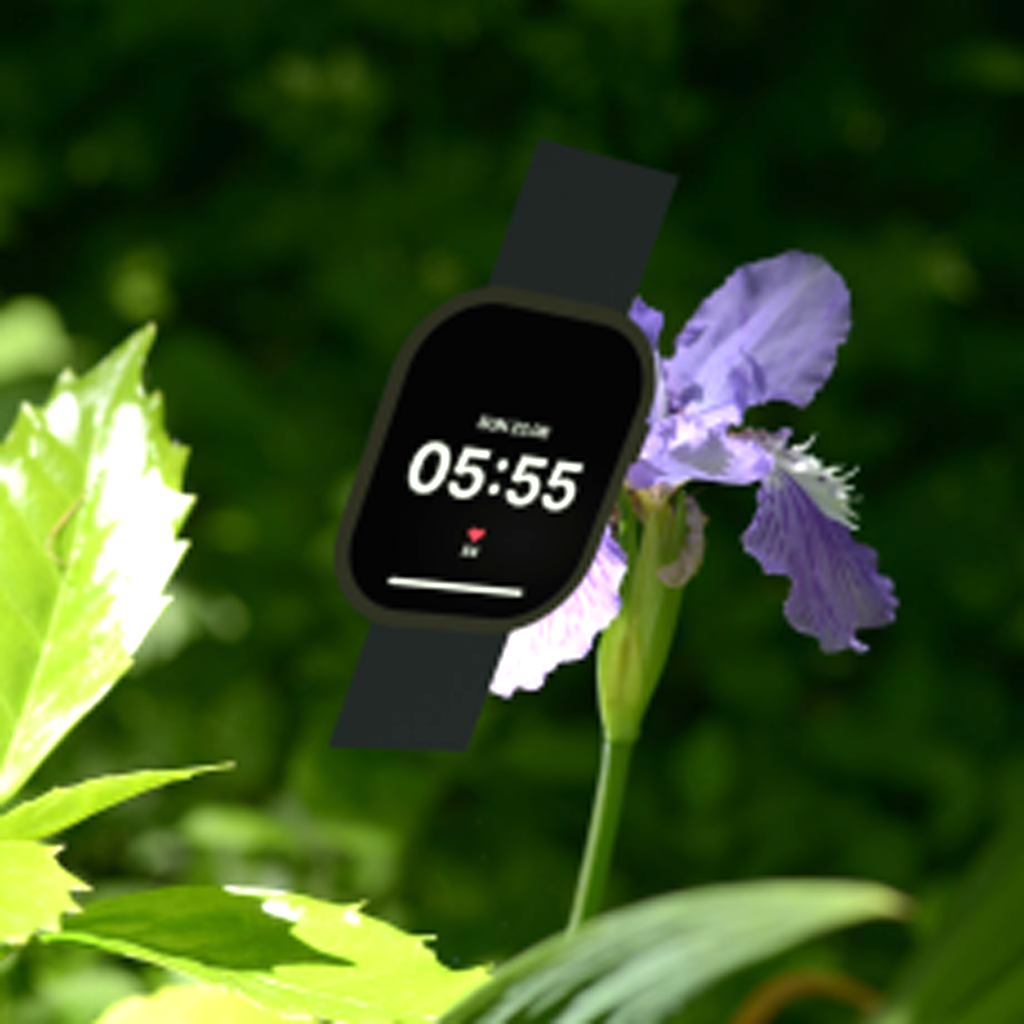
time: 5:55
